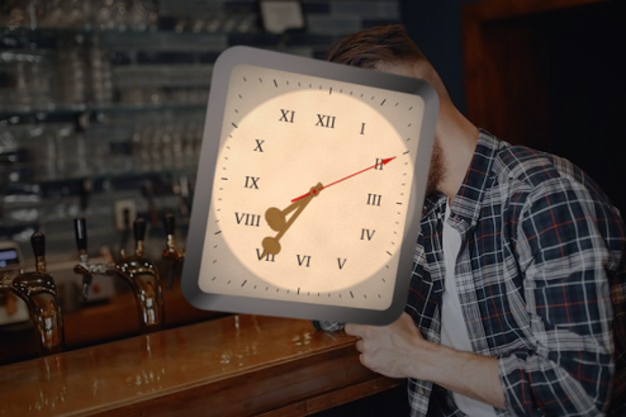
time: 7:35:10
